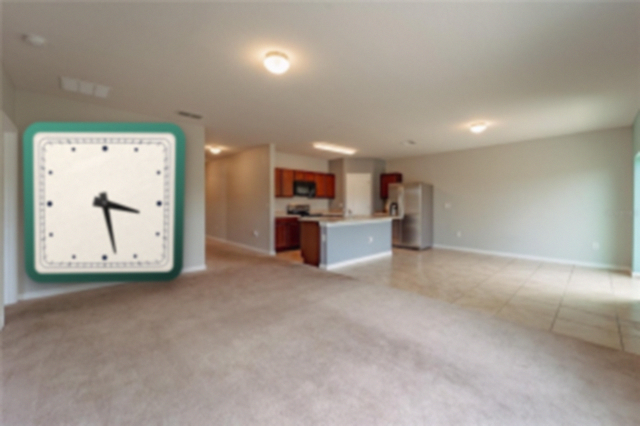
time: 3:28
